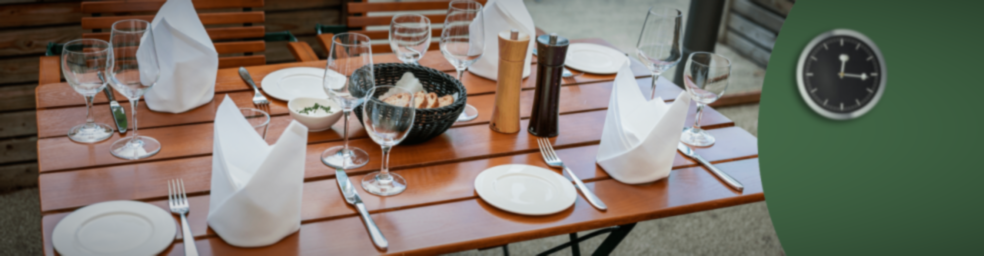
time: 12:16
